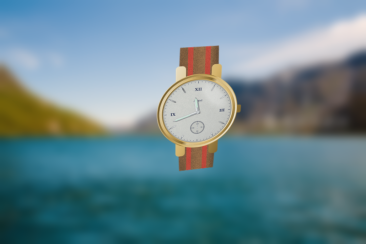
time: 11:42
